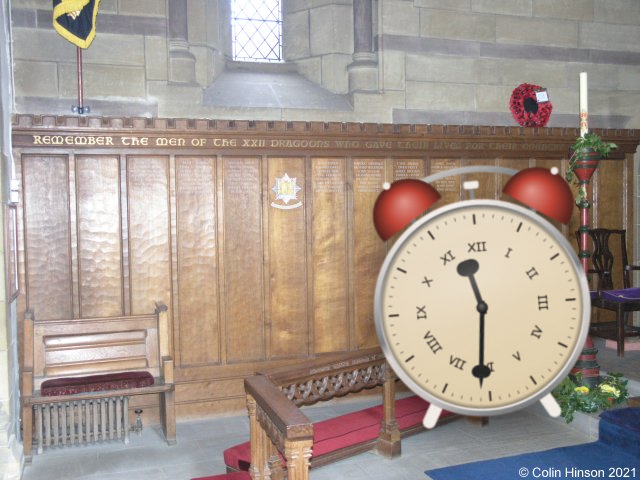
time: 11:31
